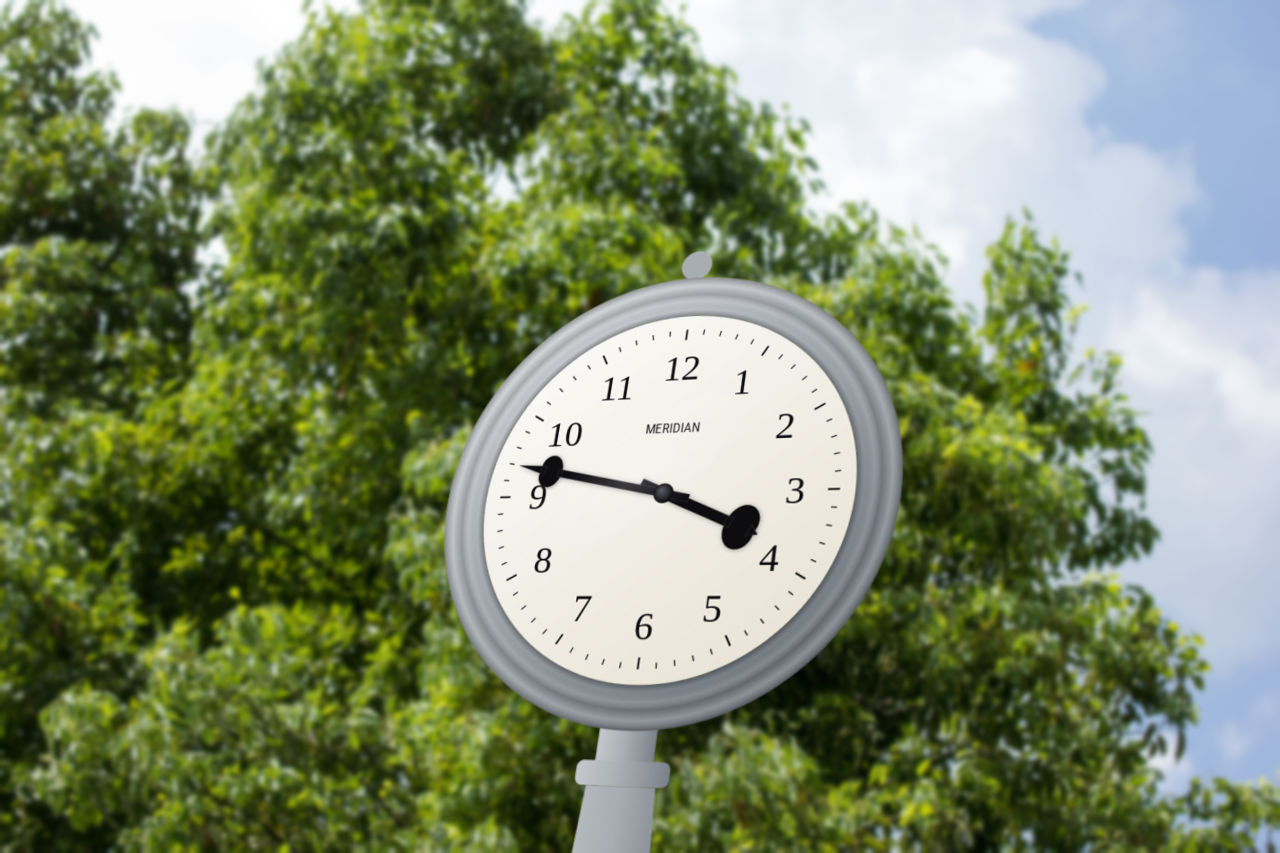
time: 3:47
